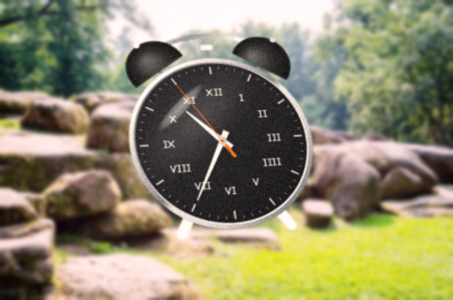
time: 10:34:55
